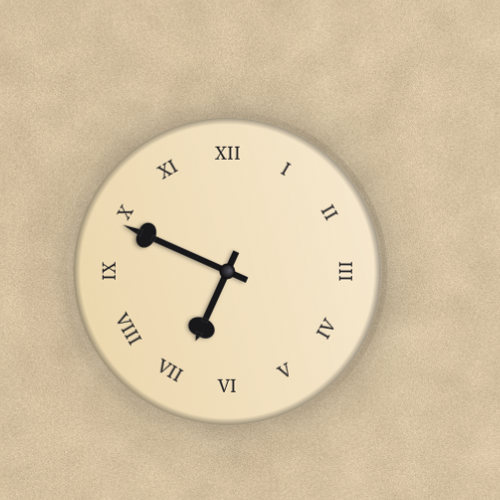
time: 6:49
